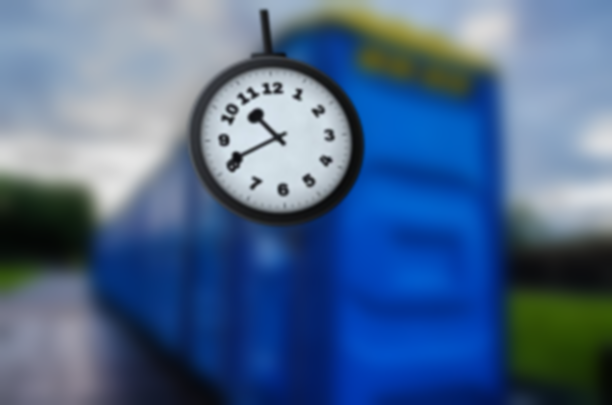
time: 10:41
